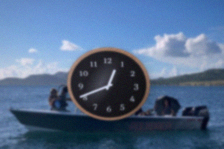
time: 12:41
